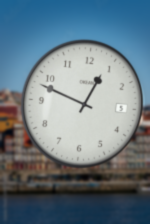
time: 12:48
